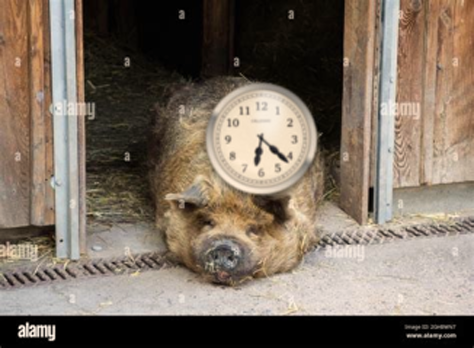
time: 6:22
